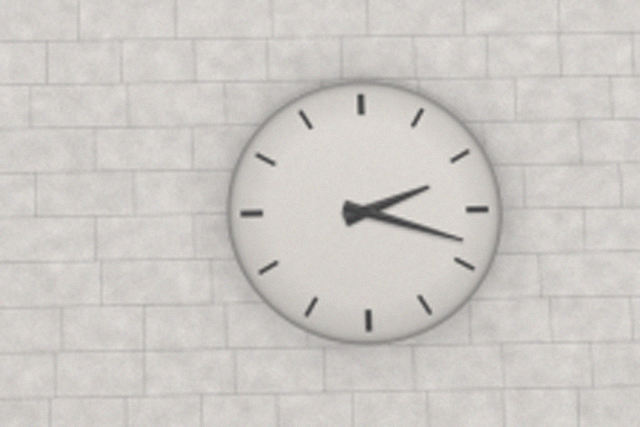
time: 2:18
